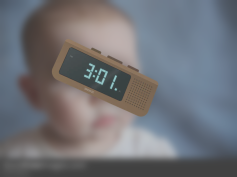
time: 3:01
